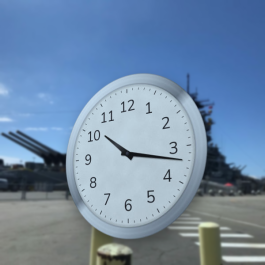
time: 10:17
